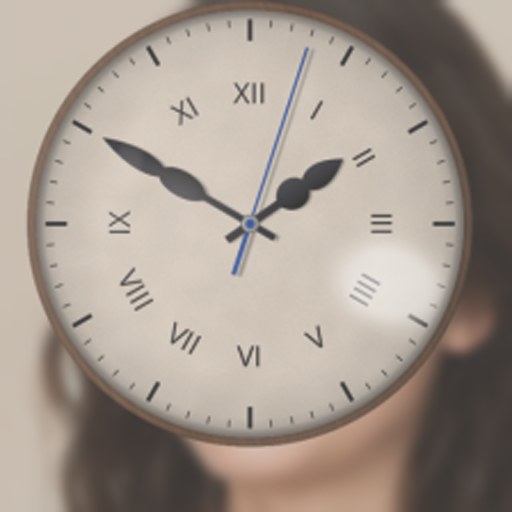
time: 1:50:03
